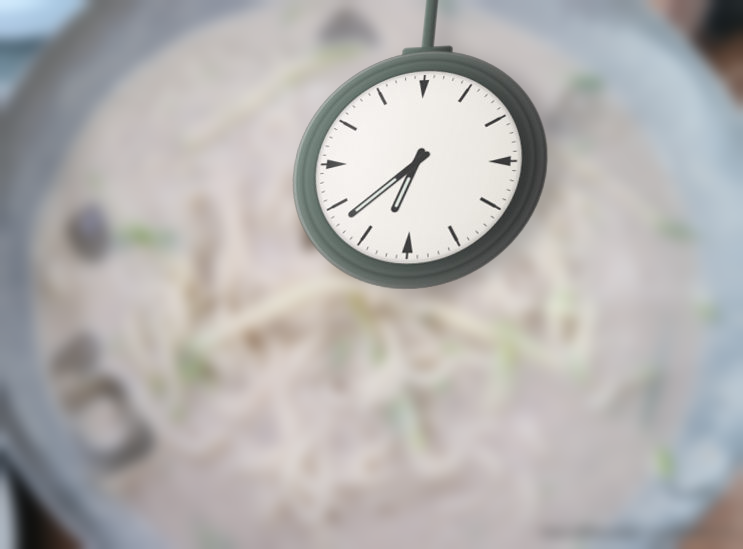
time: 6:38
